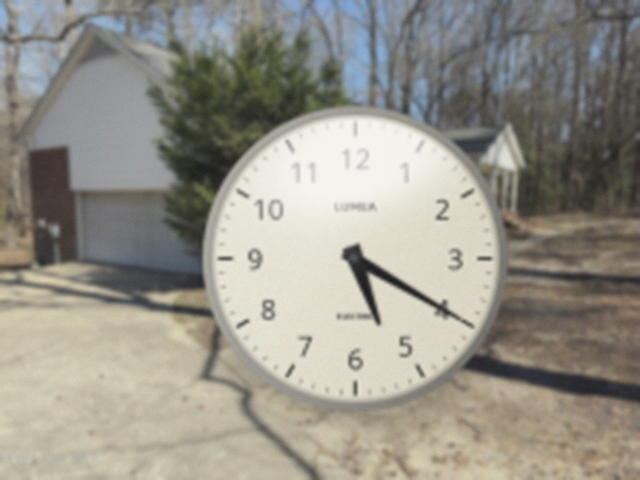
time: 5:20
